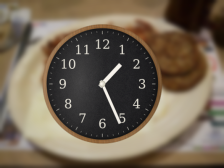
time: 1:26
